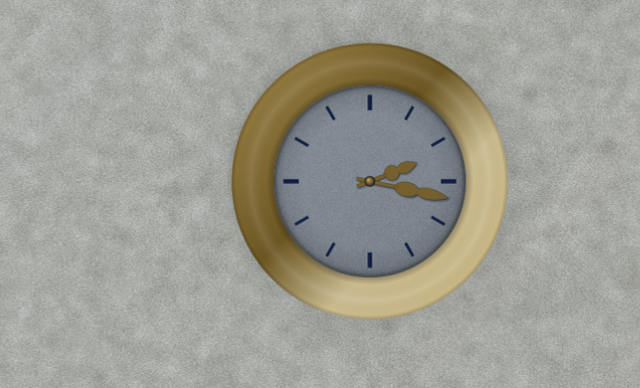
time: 2:17
